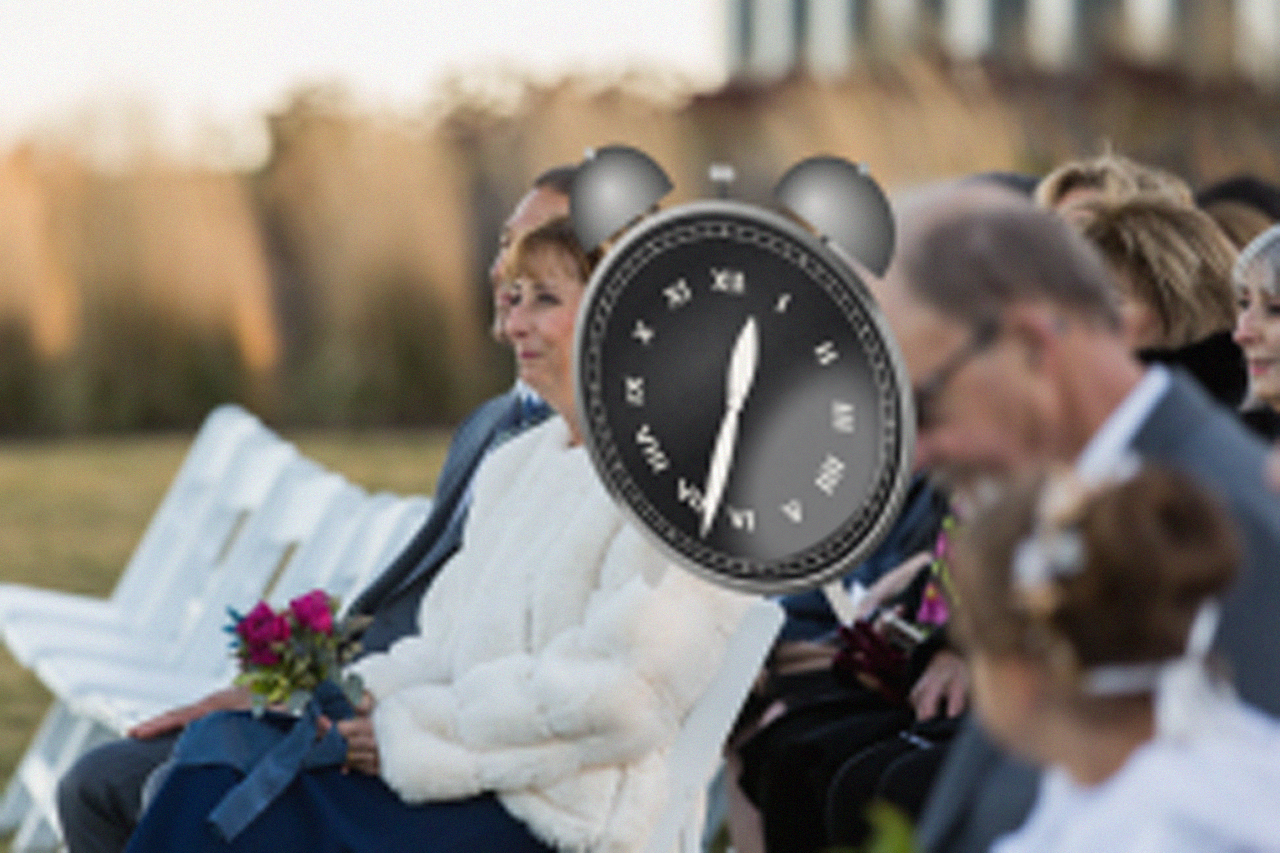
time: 12:33
